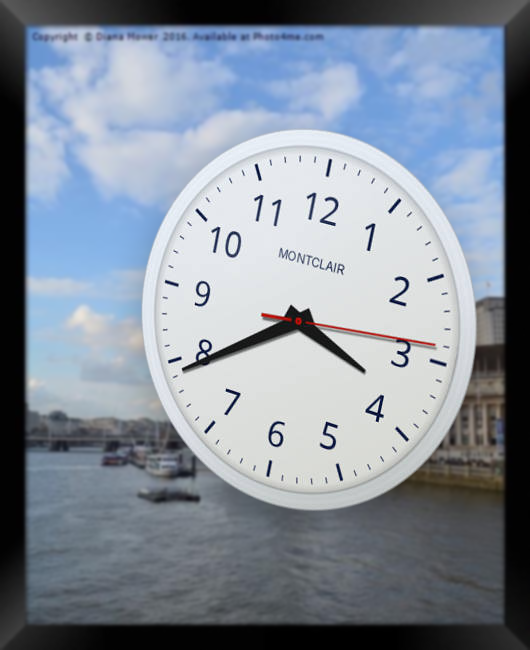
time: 3:39:14
